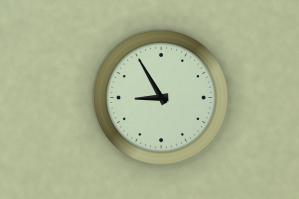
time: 8:55
